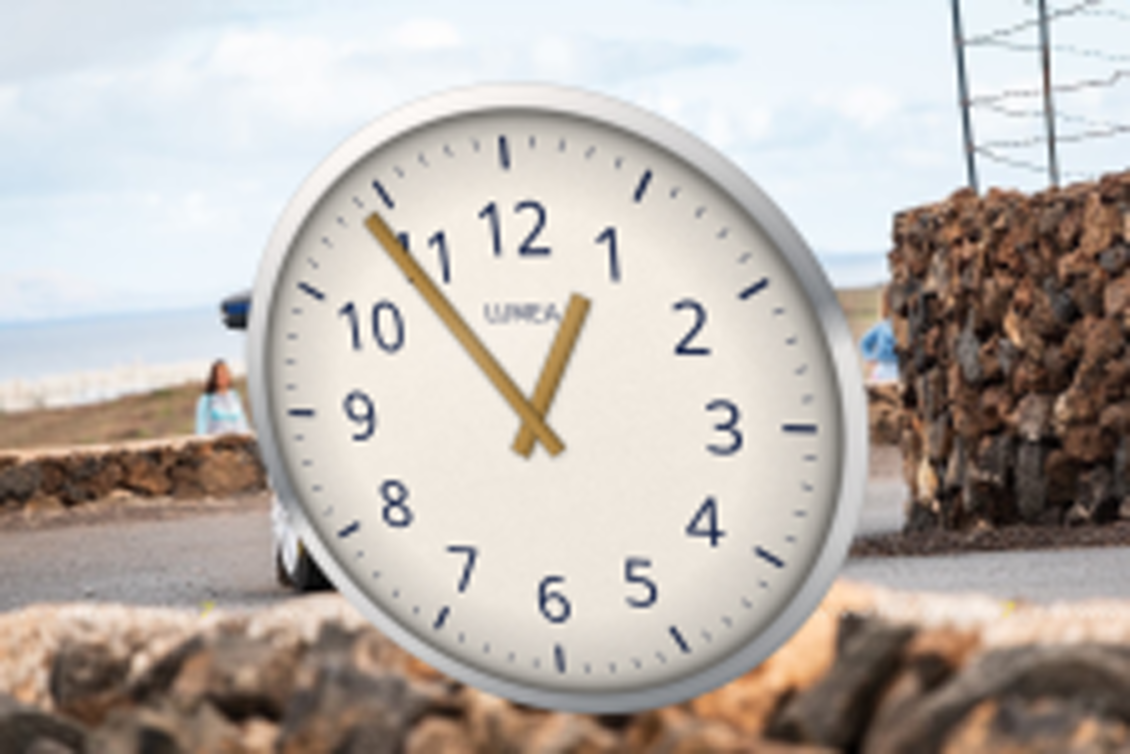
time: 12:54
